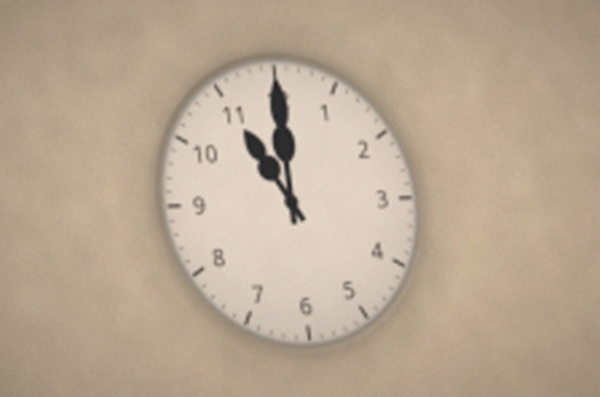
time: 11:00
